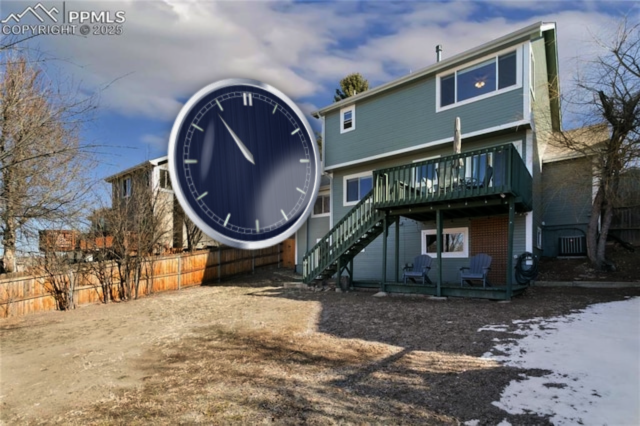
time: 10:54
